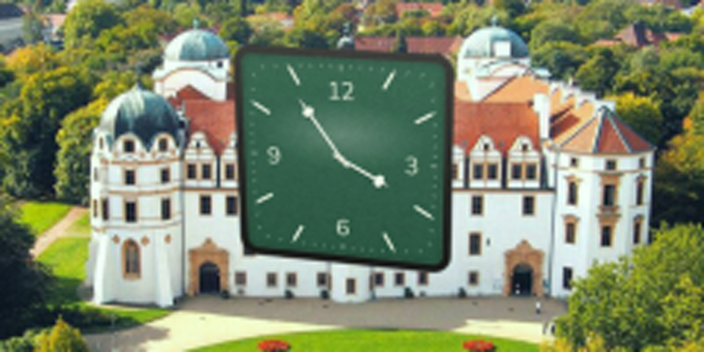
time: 3:54
